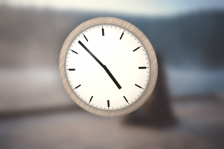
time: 4:53
